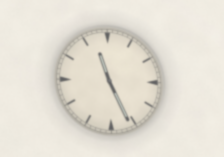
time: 11:26
